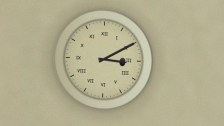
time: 3:10
